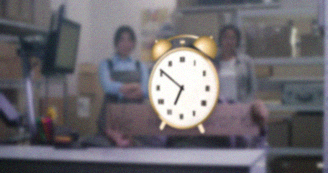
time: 6:51
